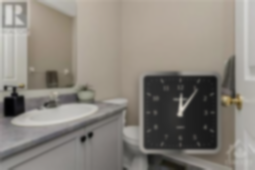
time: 12:06
